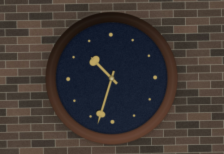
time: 10:33
